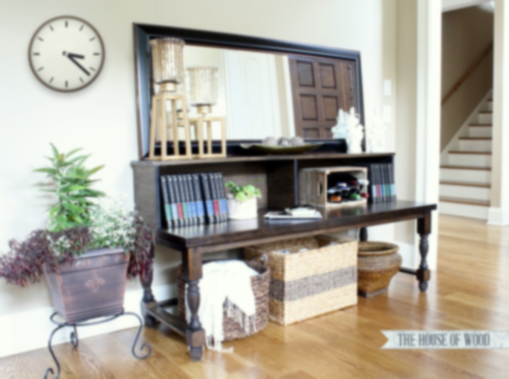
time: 3:22
